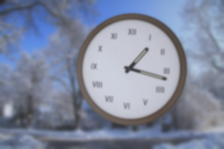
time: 1:17
